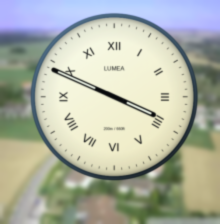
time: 3:49
